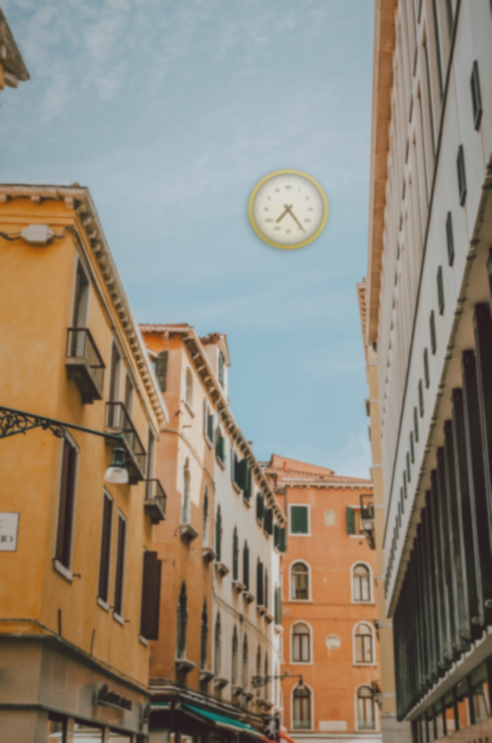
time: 7:24
